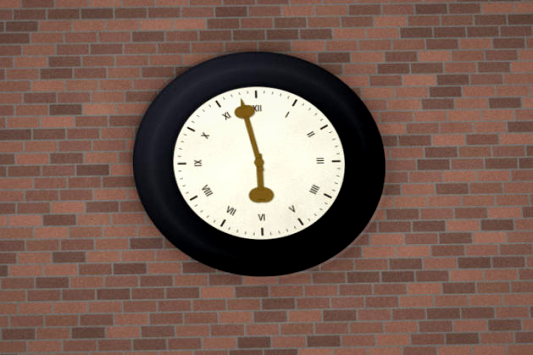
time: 5:58
